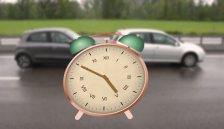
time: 4:50
